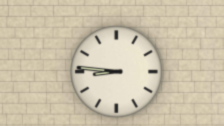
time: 8:46
